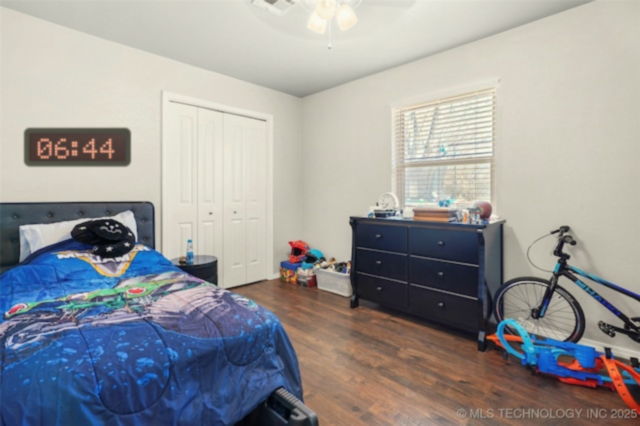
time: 6:44
